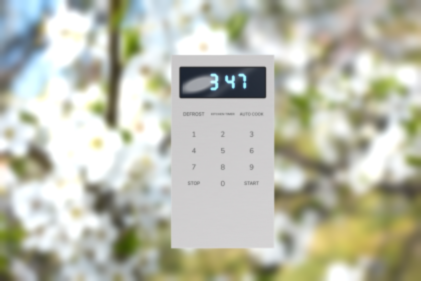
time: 3:47
